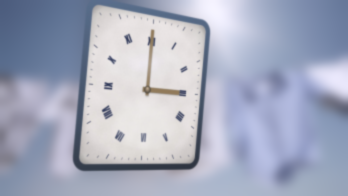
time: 3:00
